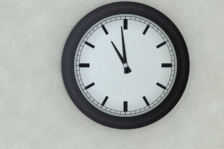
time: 10:59
